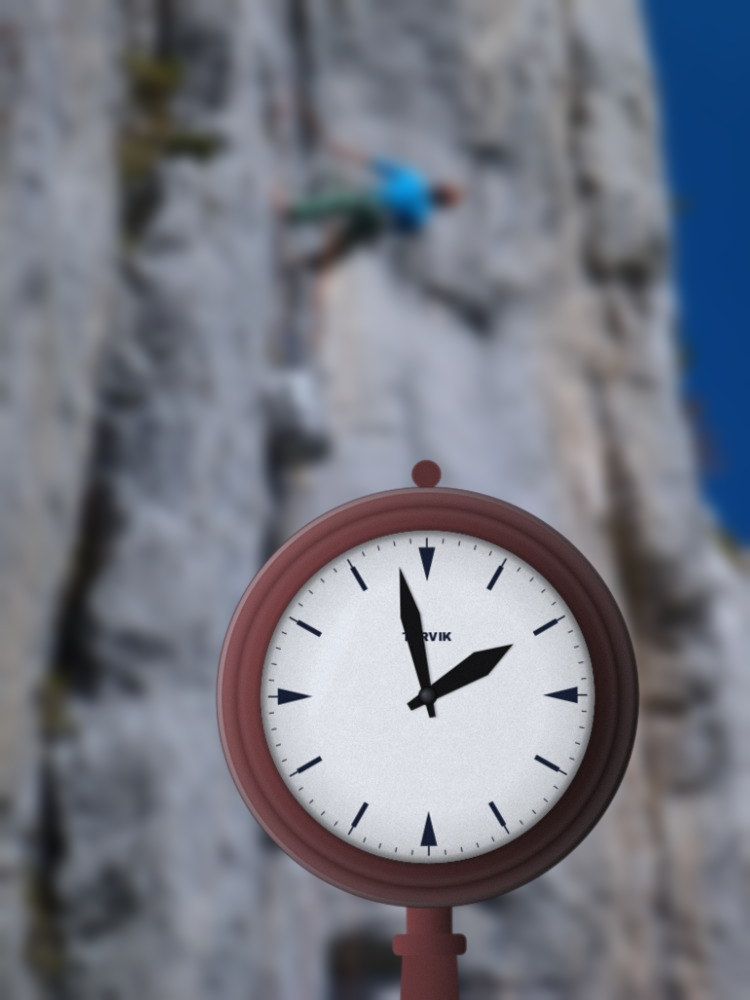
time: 1:58
